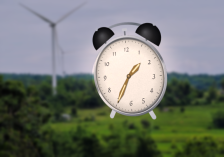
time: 1:35
